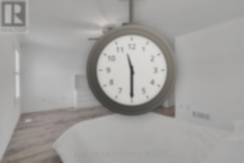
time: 11:30
